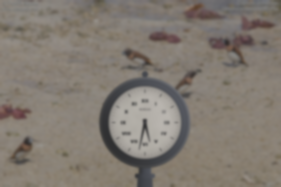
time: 5:32
